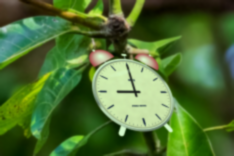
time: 9:00
